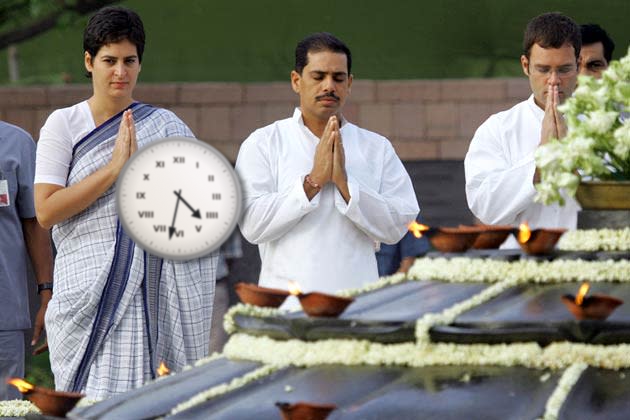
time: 4:32
